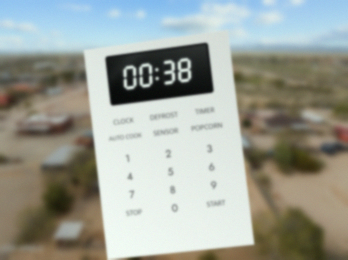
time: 0:38
